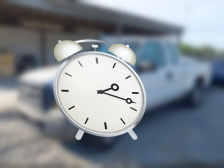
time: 2:18
